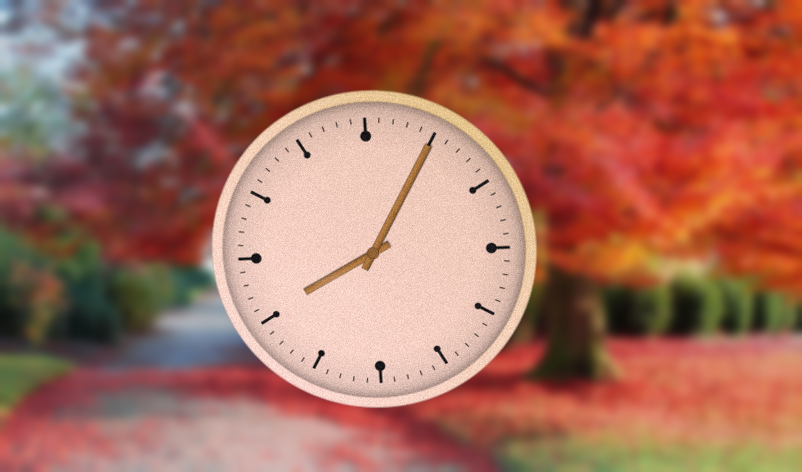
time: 8:05
